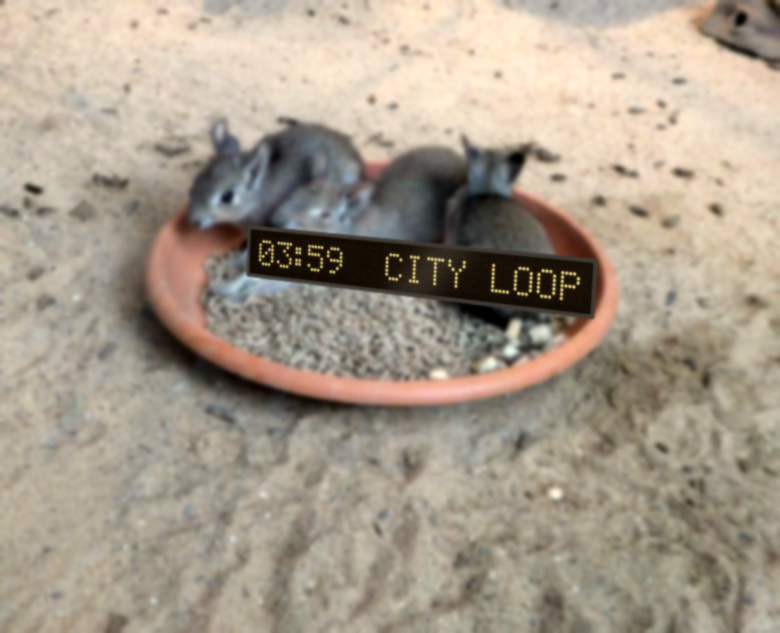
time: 3:59
